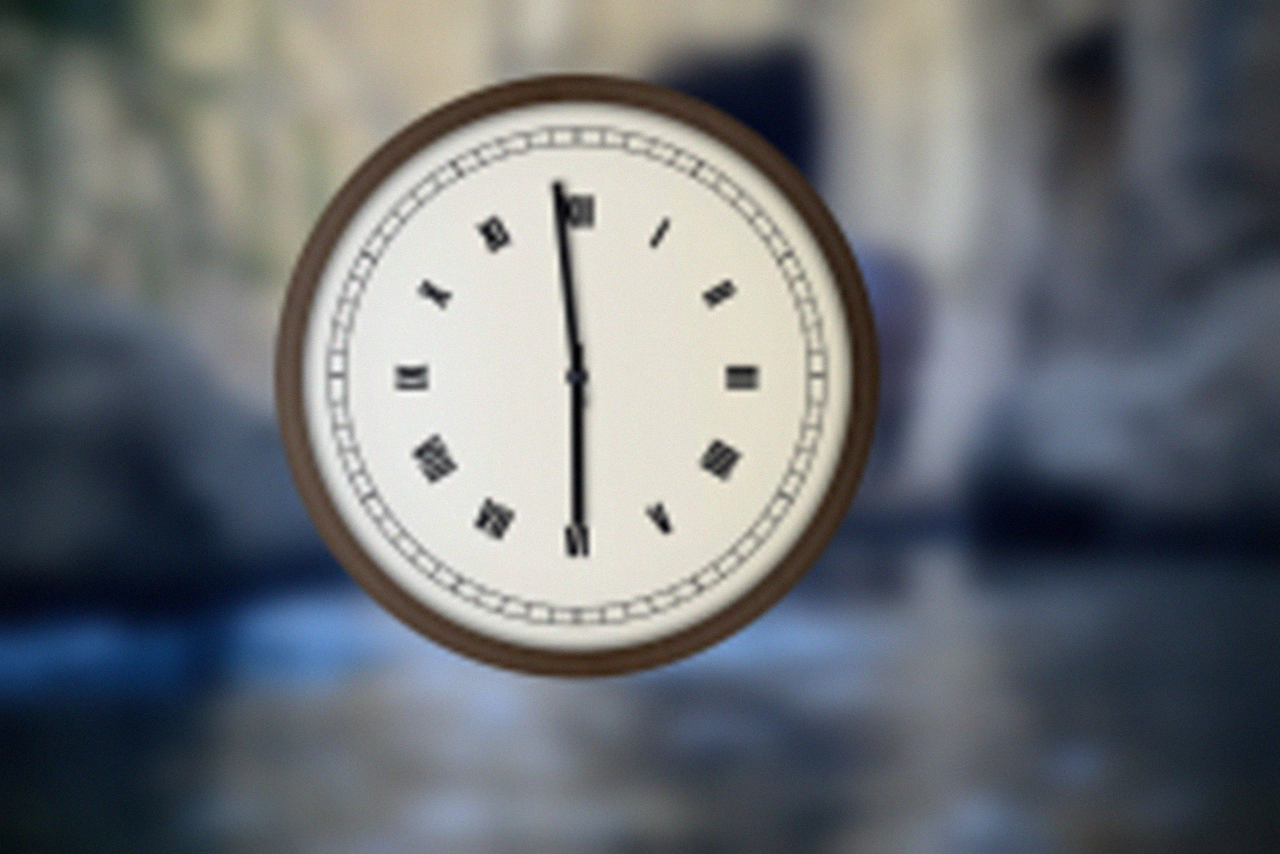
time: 5:59
